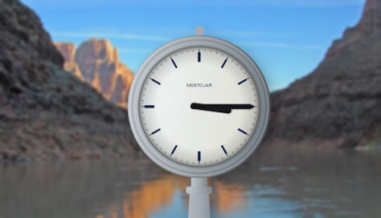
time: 3:15
